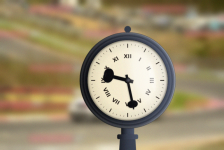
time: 9:28
